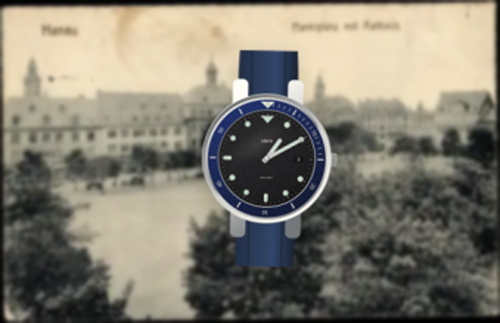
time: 1:10
